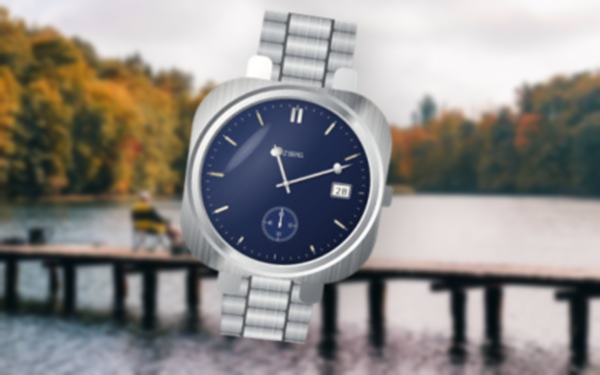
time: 11:11
